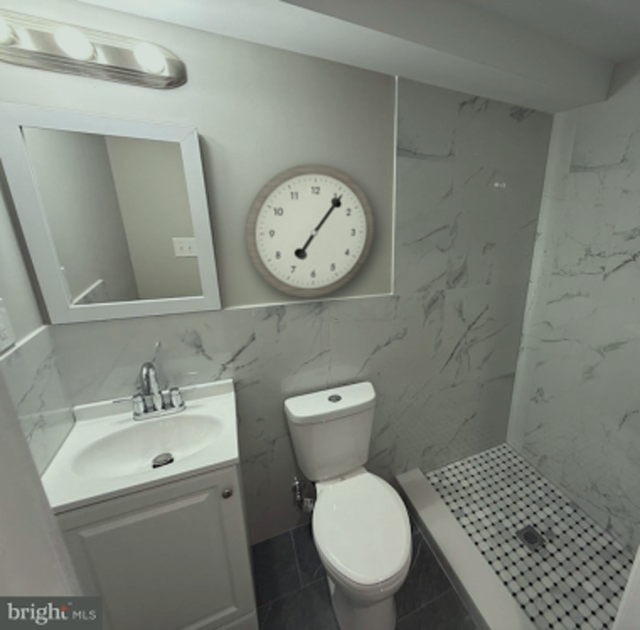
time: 7:06
